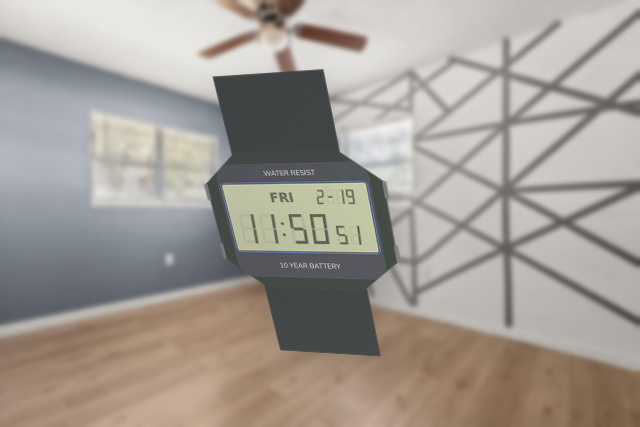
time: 11:50:51
